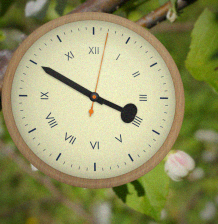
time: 3:50:02
